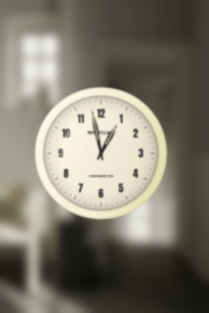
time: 12:58
